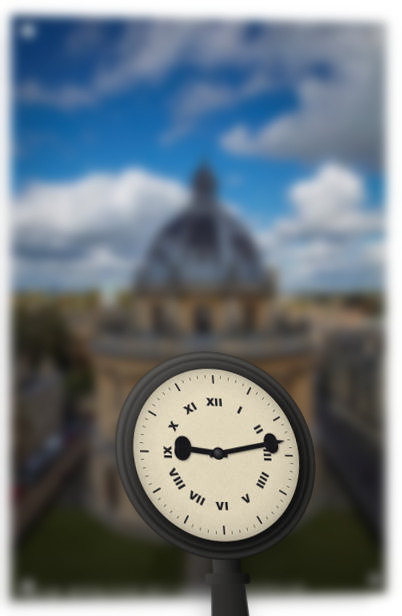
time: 9:13
